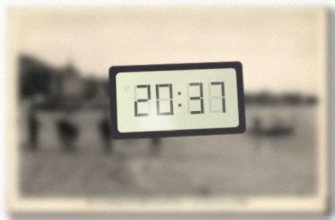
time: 20:37
